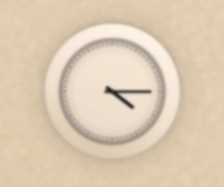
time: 4:15
